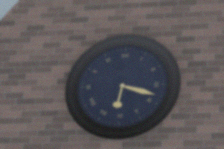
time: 6:18
